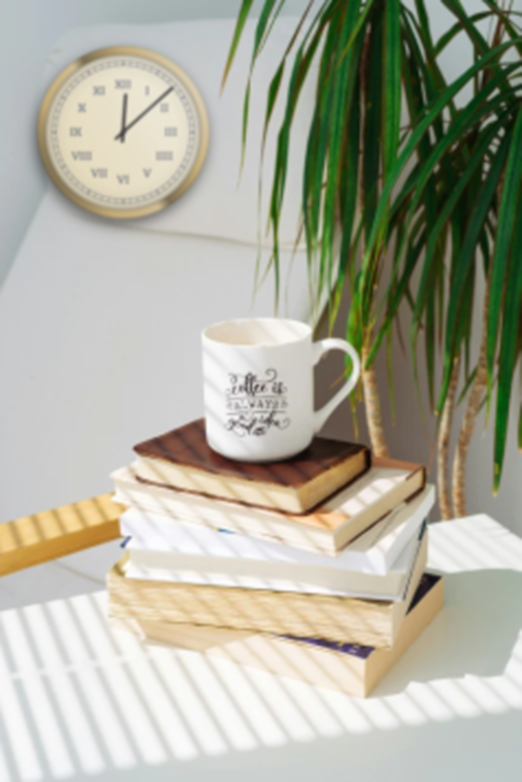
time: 12:08
